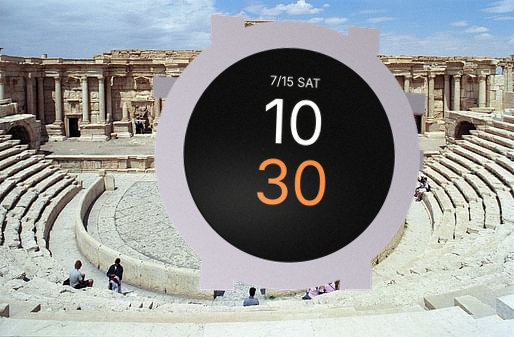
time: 10:30
